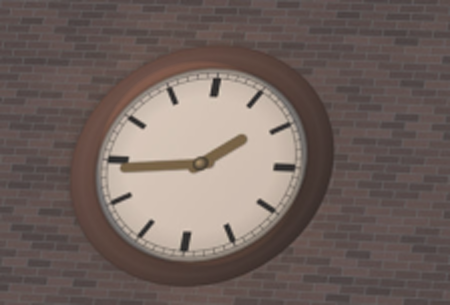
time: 1:44
